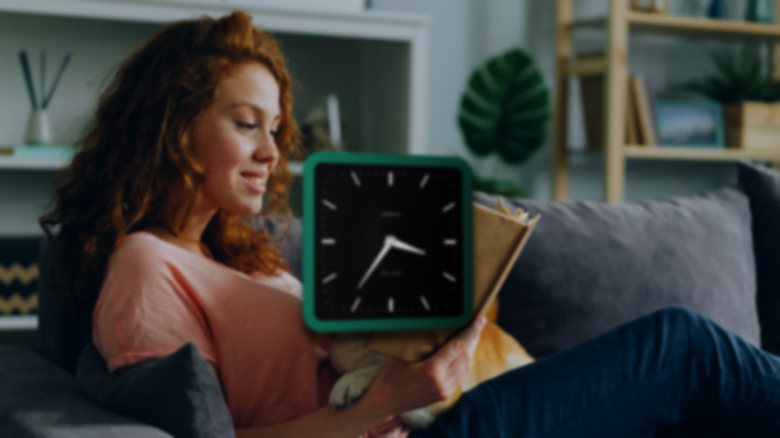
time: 3:36
